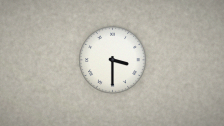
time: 3:30
